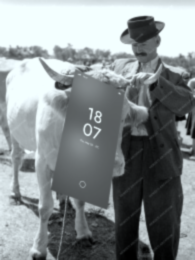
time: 18:07
